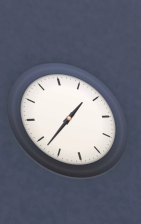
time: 1:38
